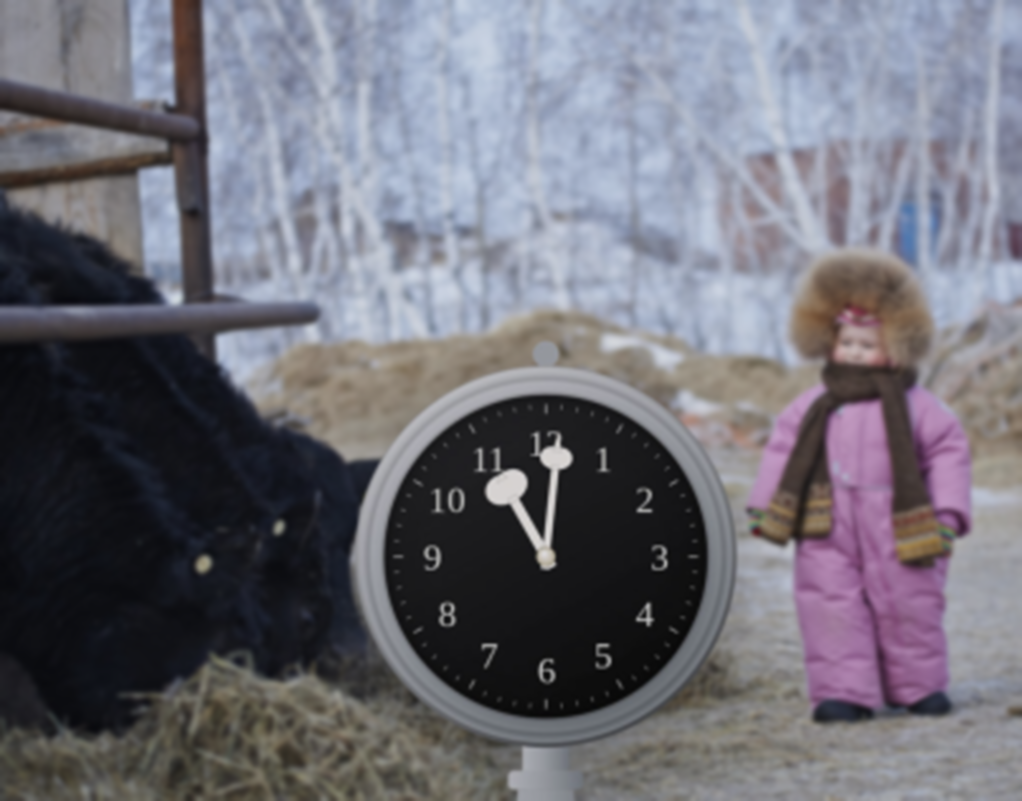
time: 11:01
